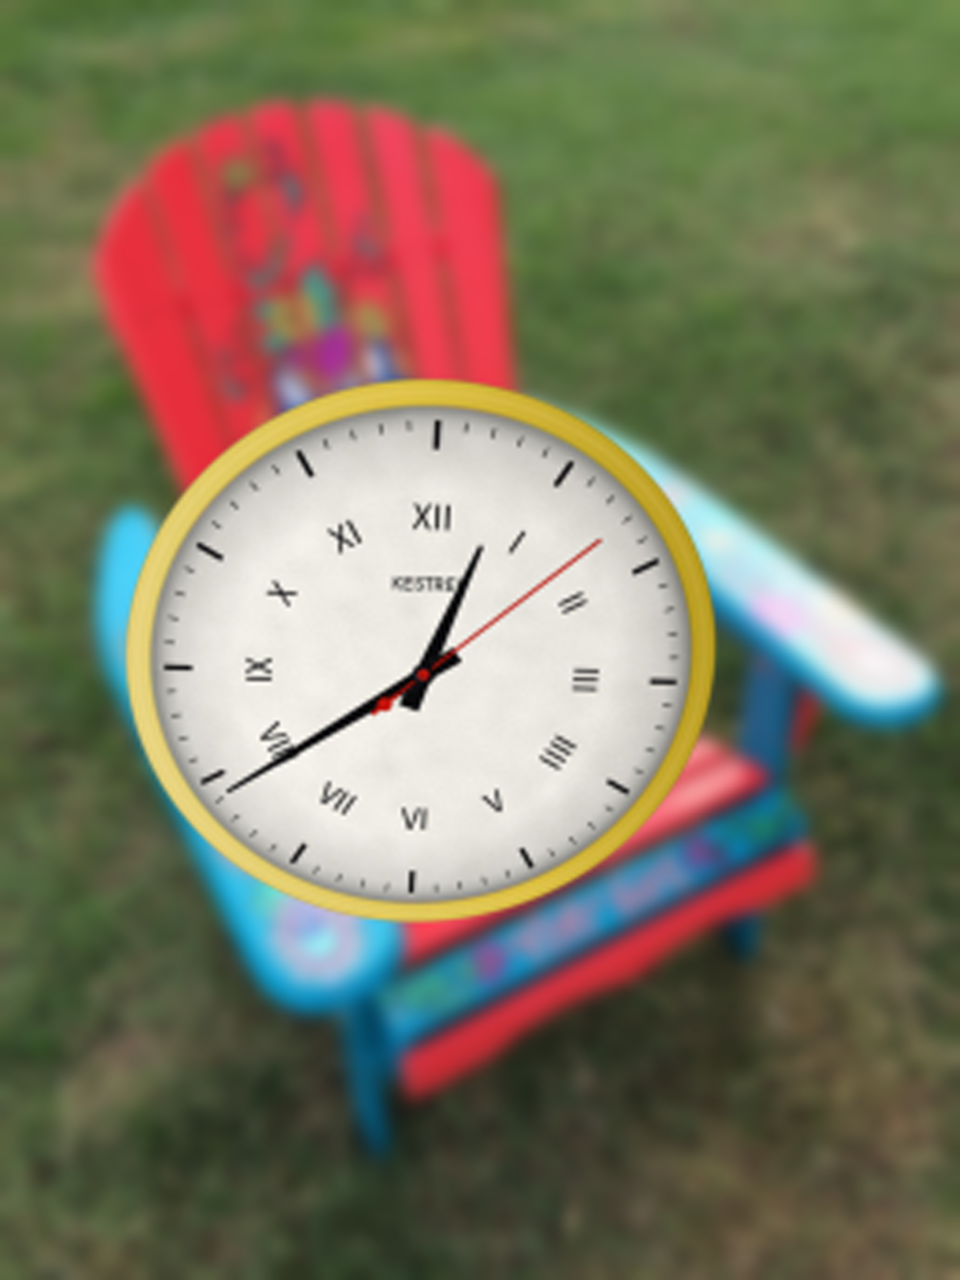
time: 12:39:08
